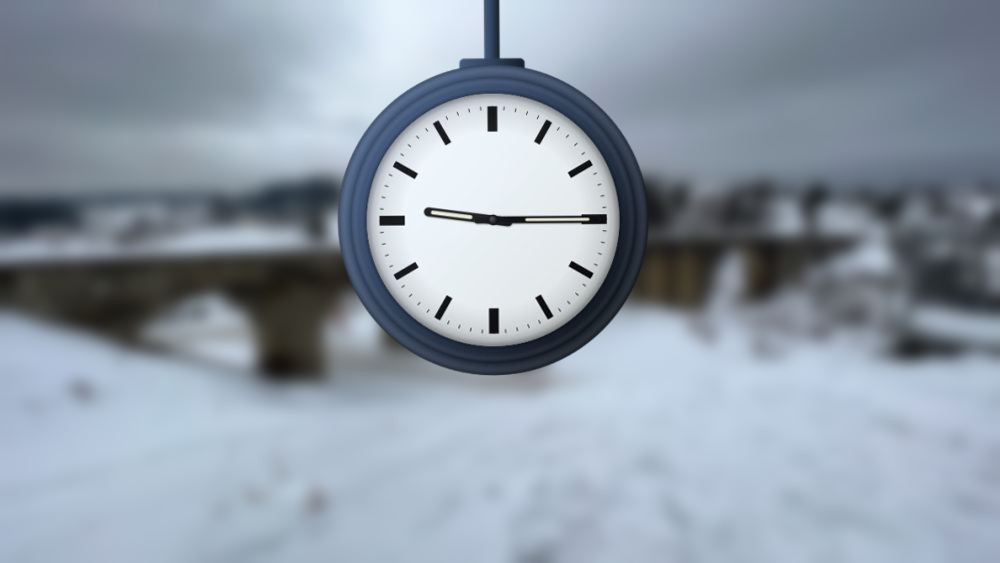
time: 9:15
